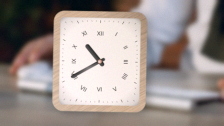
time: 10:40
